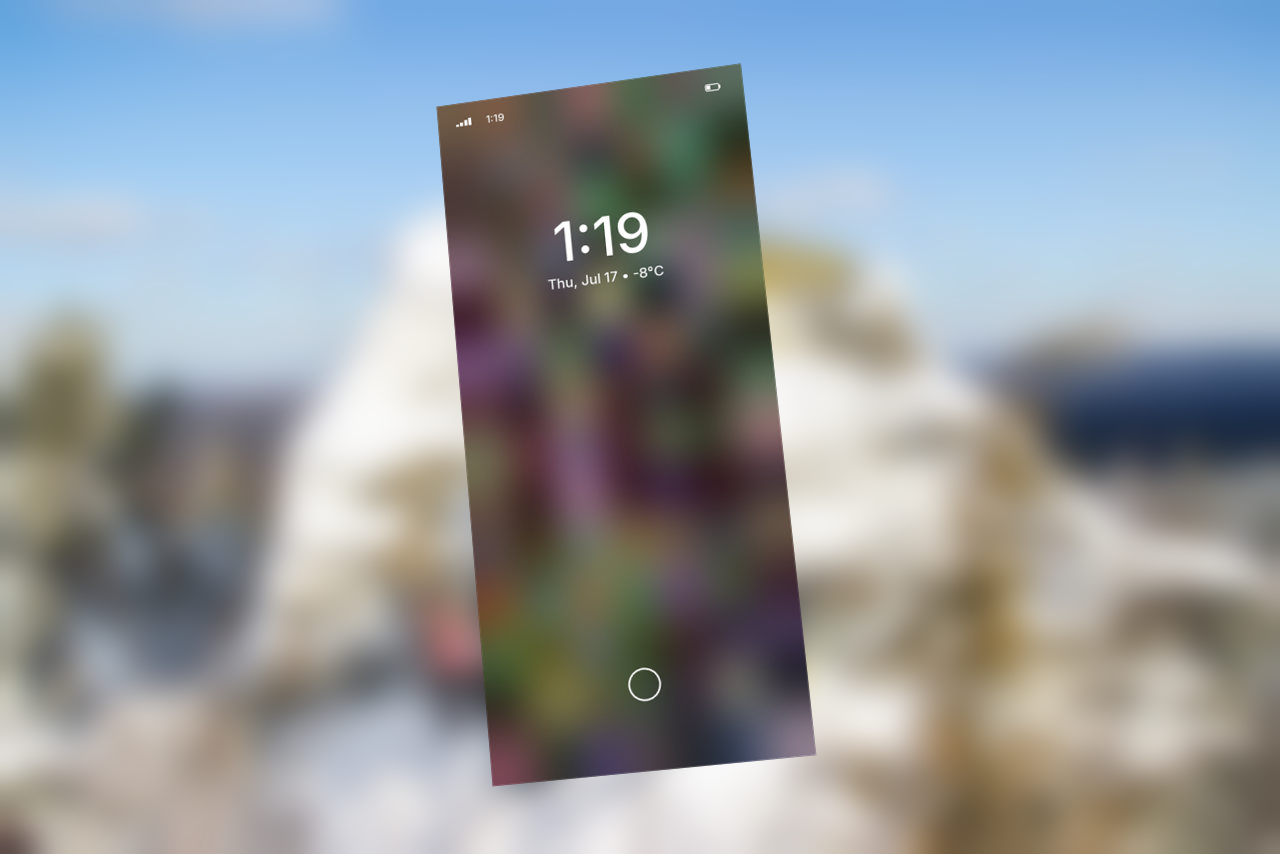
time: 1:19
